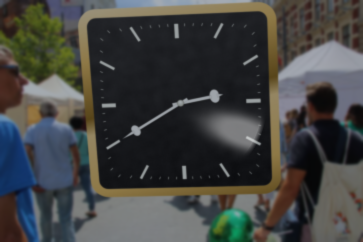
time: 2:40
